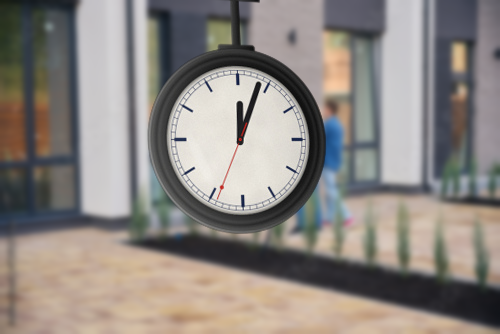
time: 12:03:34
